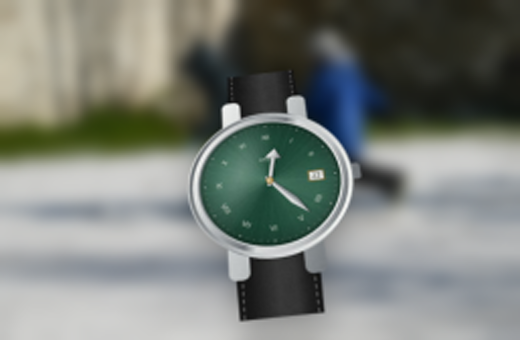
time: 12:23
